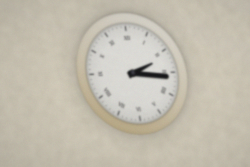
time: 2:16
